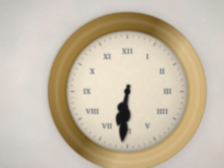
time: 6:31
